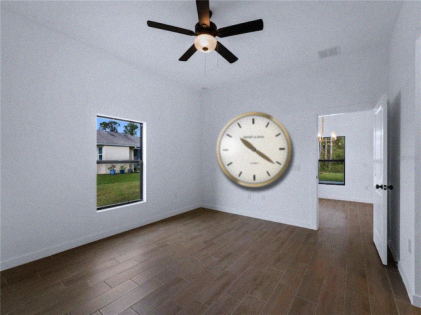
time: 10:21
